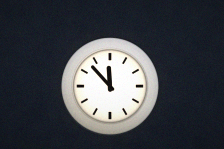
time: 11:53
